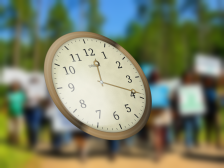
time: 12:19
